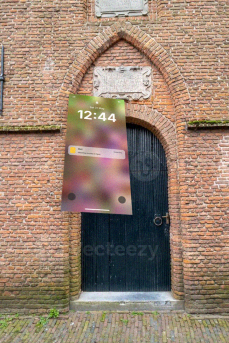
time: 12:44
